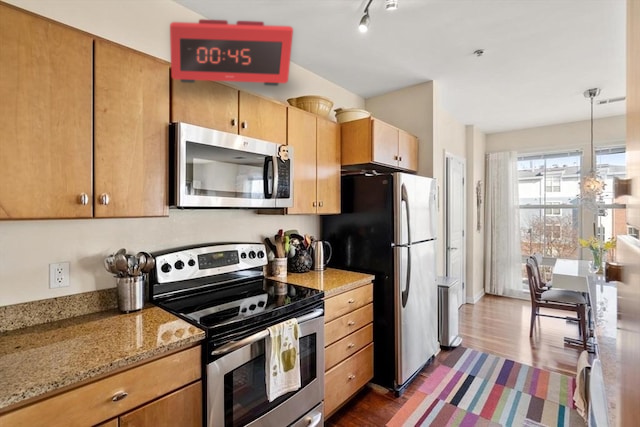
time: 0:45
